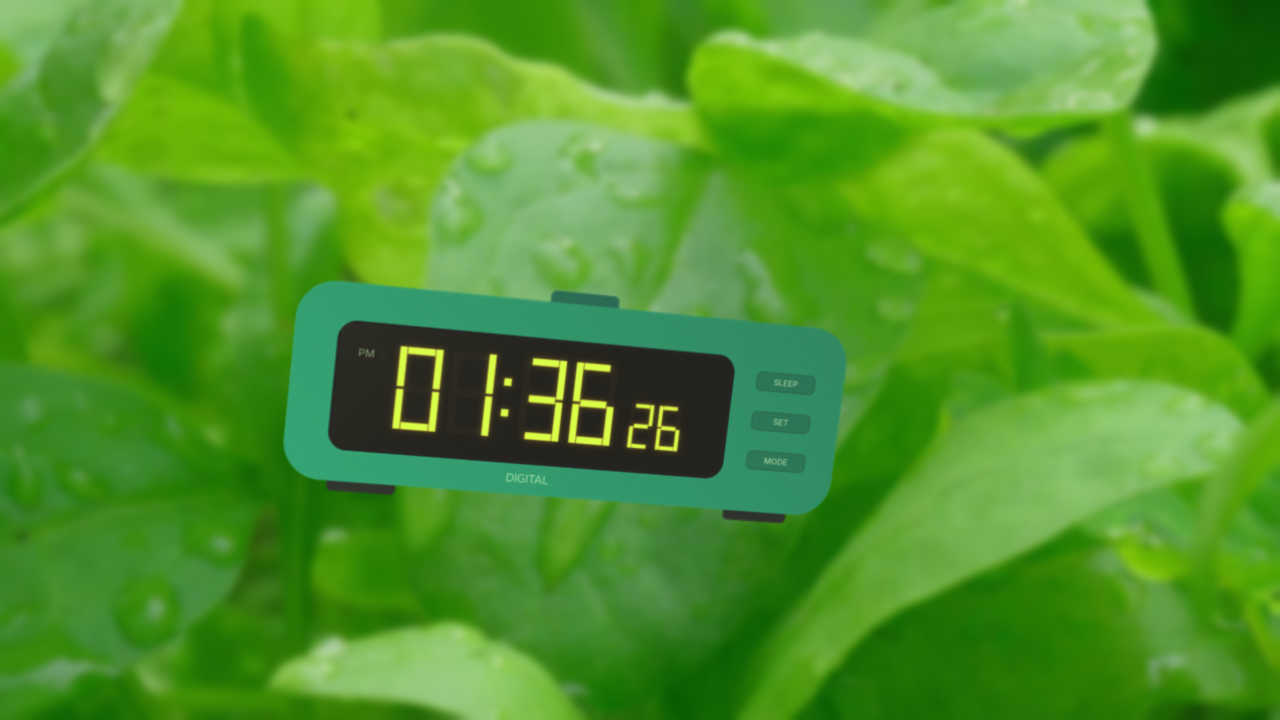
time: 1:36:26
